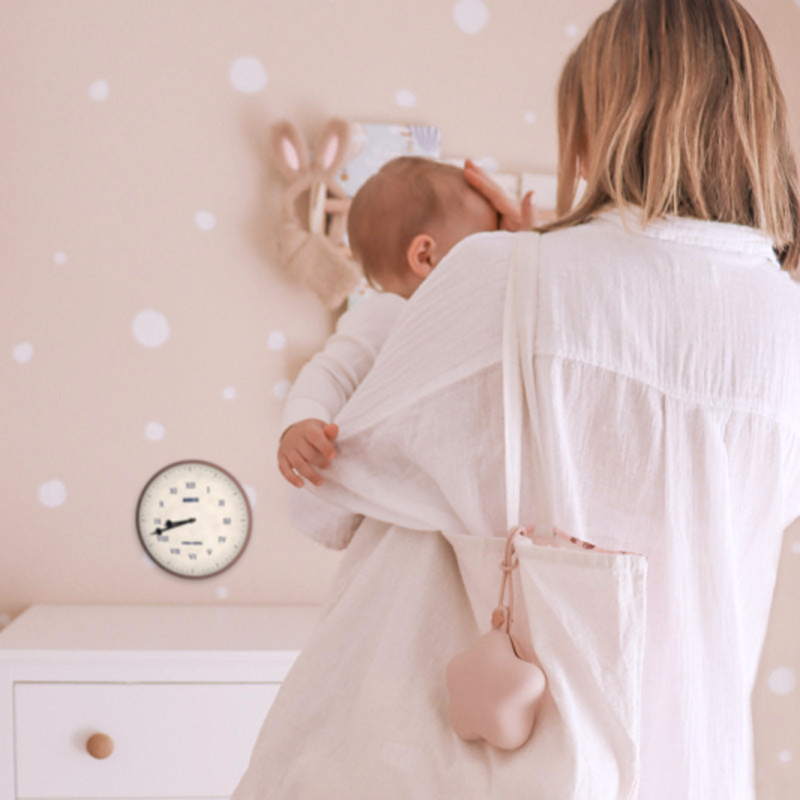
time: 8:42
